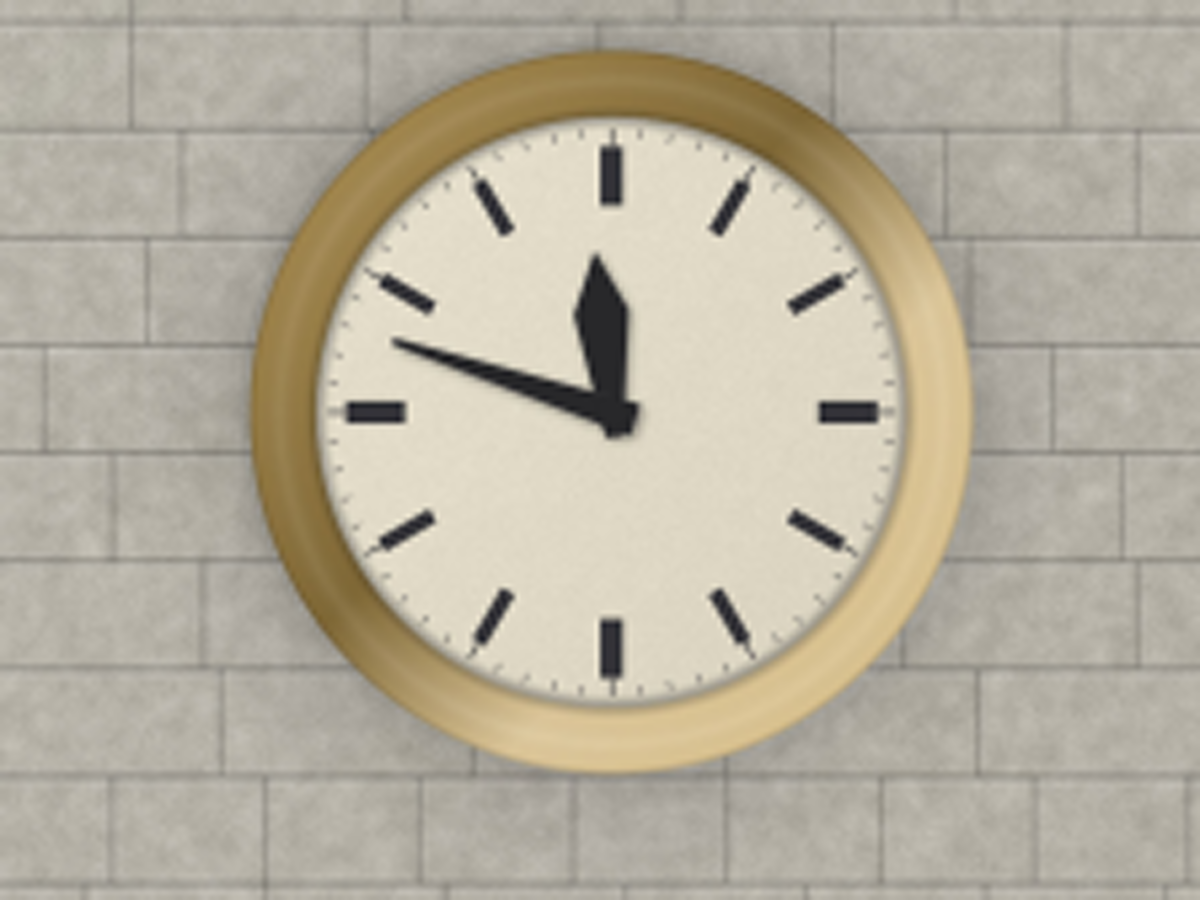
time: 11:48
